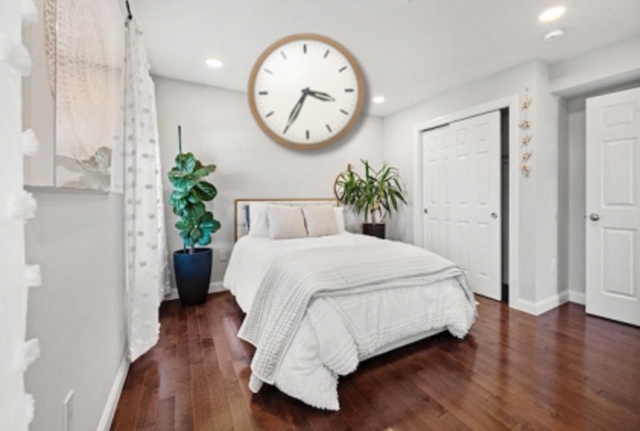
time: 3:35
